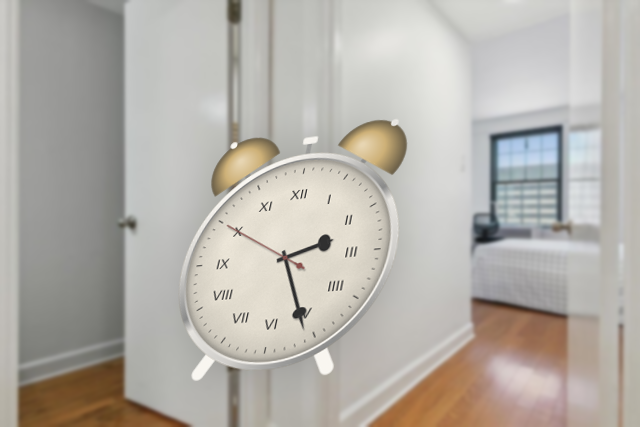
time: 2:25:50
